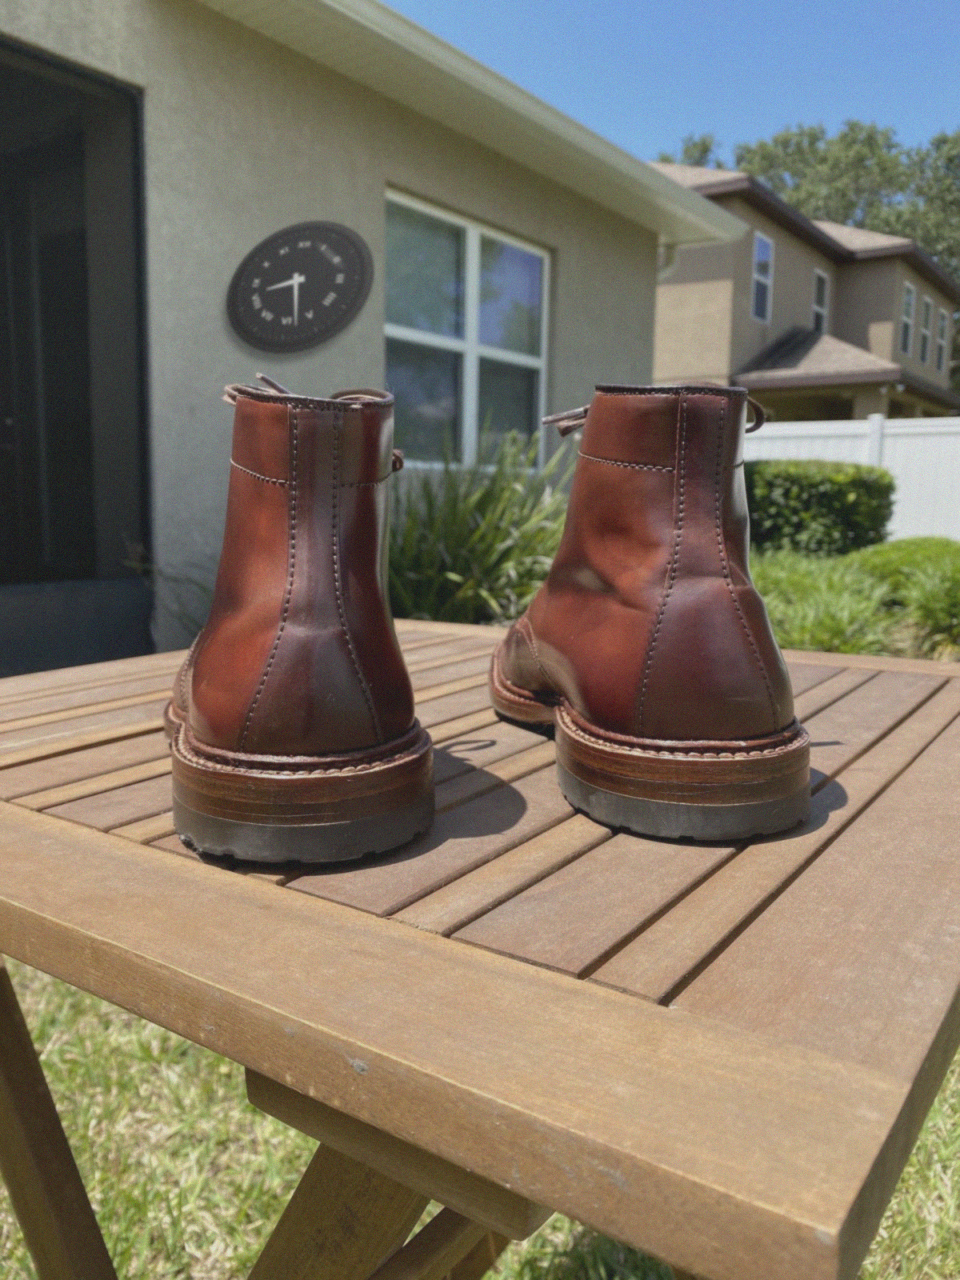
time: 8:28
